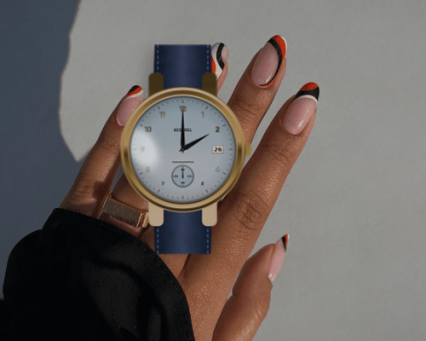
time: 2:00
